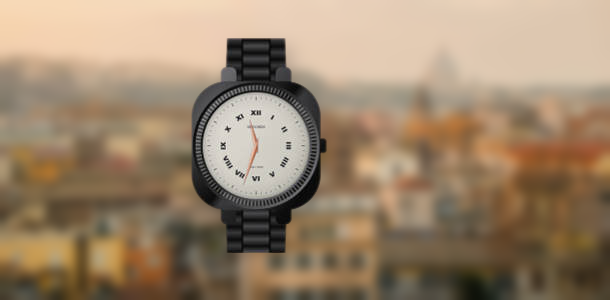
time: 11:33
